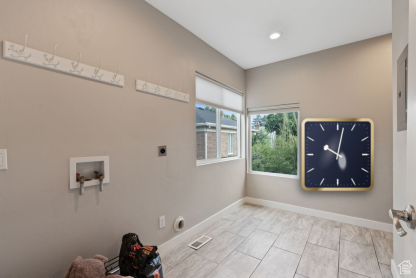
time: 10:02
